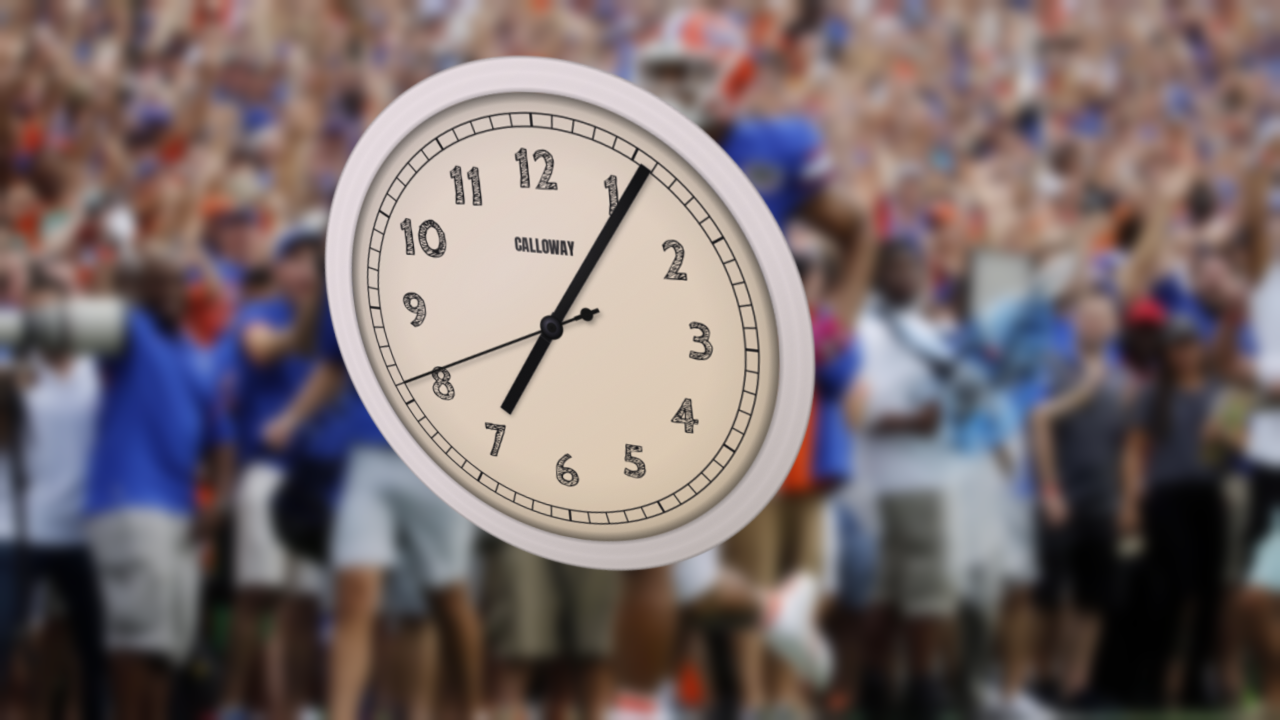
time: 7:05:41
